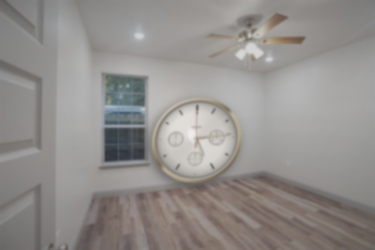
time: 5:14
